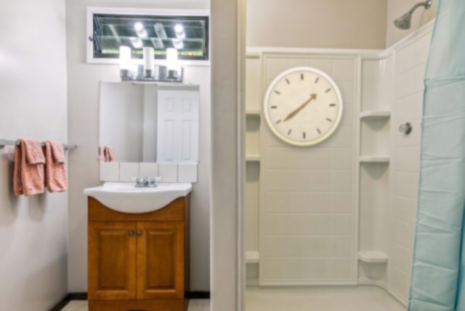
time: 1:39
